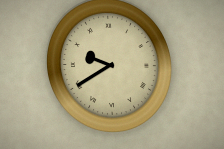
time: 9:40
